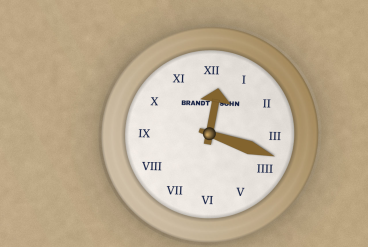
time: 12:18
